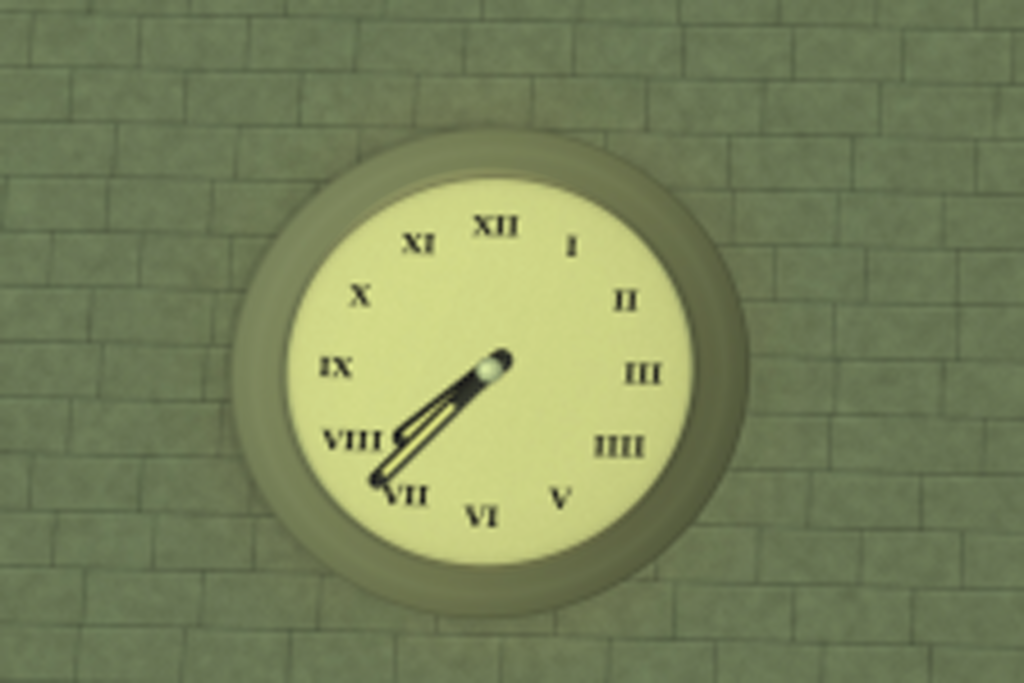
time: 7:37
